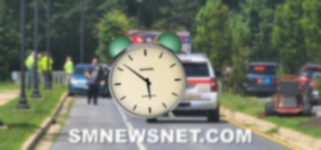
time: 5:52
